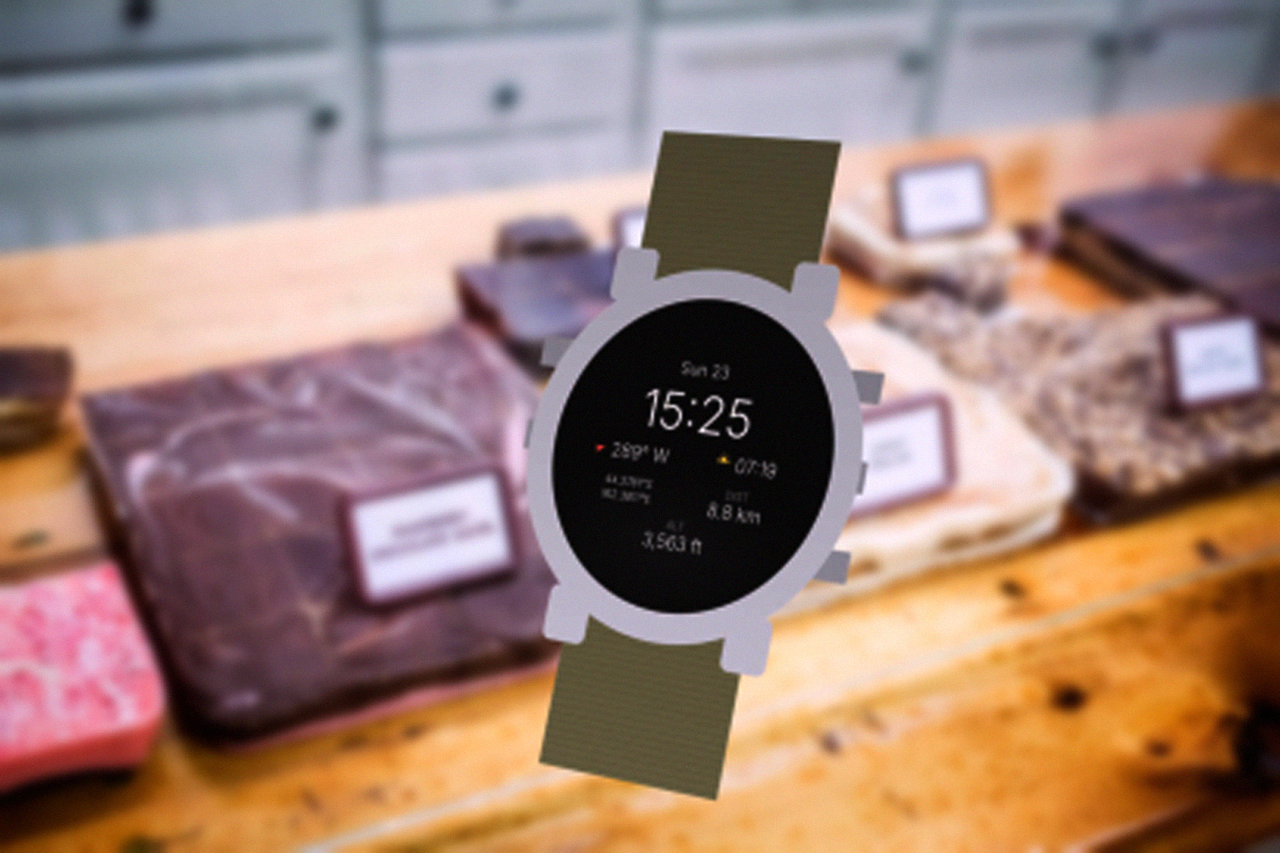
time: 15:25
